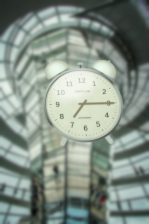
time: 7:15
